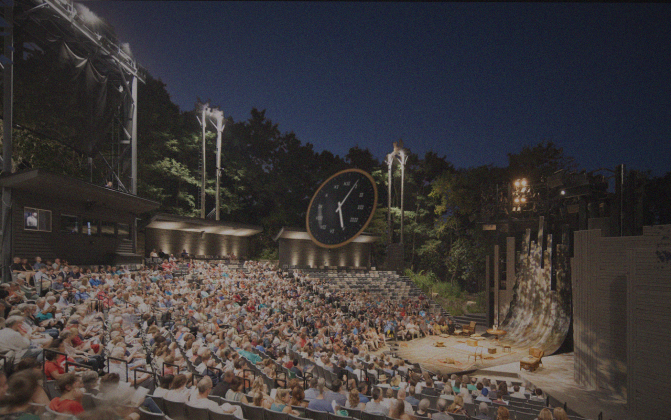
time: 5:04
